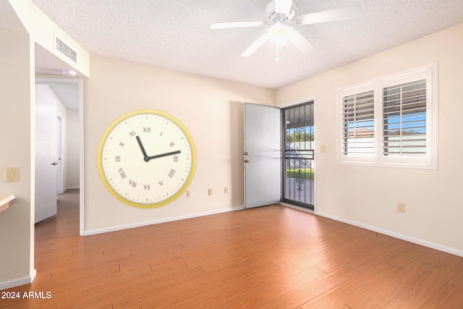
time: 11:13
